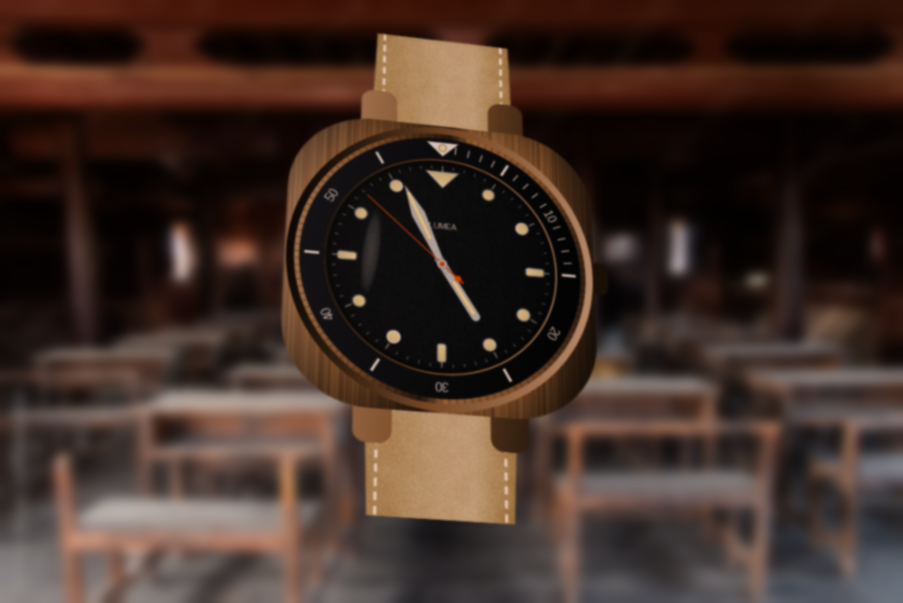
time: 4:55:52
